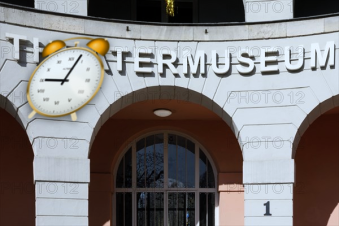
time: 9:03
